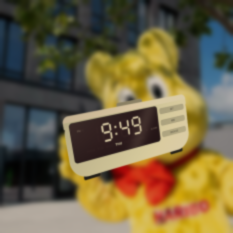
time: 9:49
